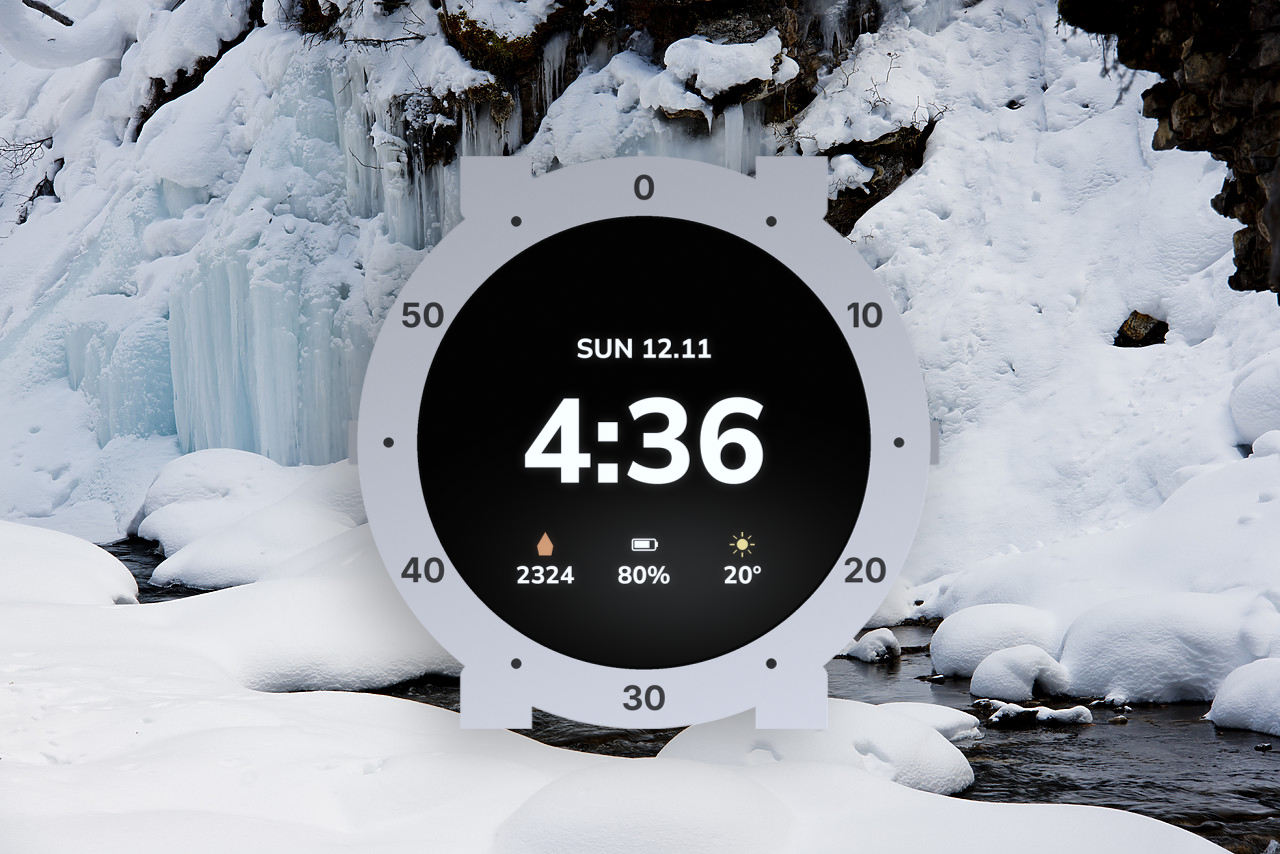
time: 4:36
